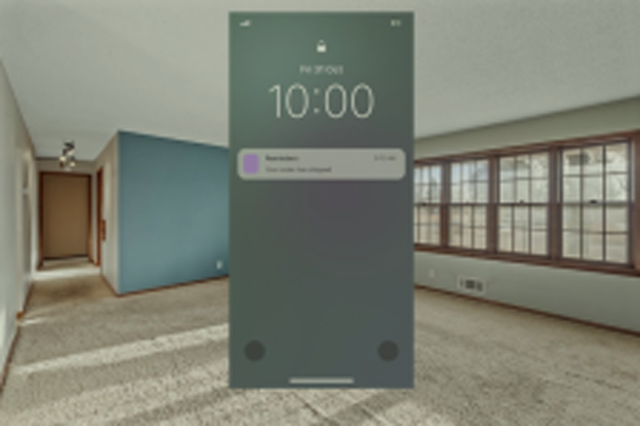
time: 10:00
